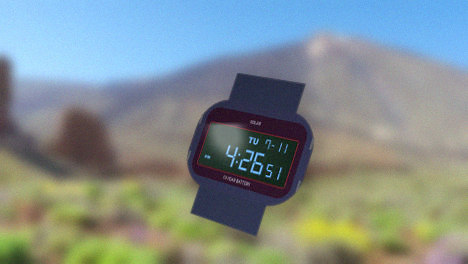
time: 4:26:51
